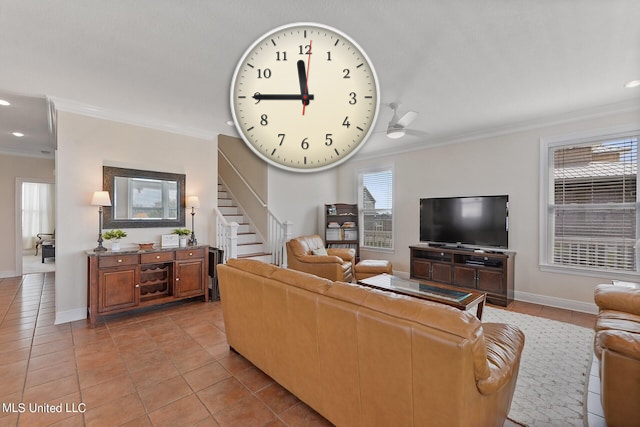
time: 11:45:01
